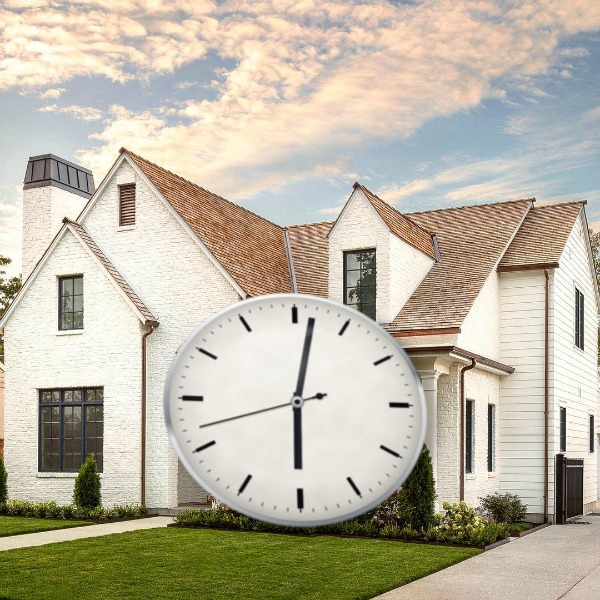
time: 6:01:42
